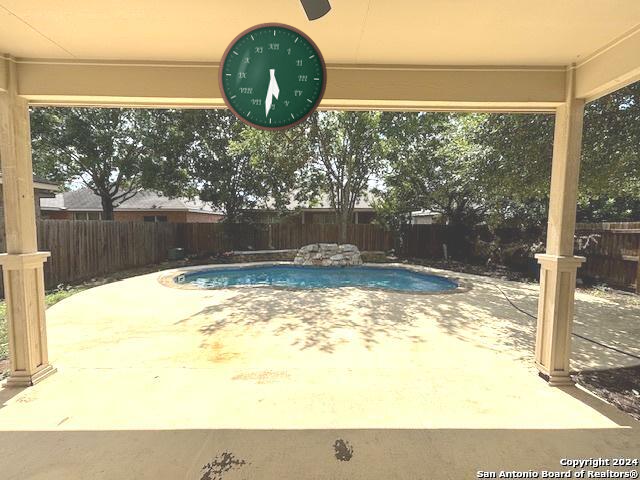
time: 5:31
